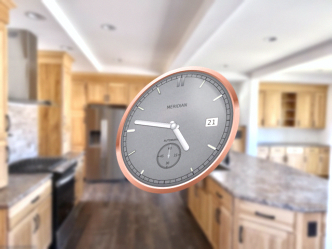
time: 4:47
